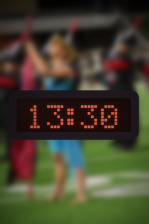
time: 13:30
